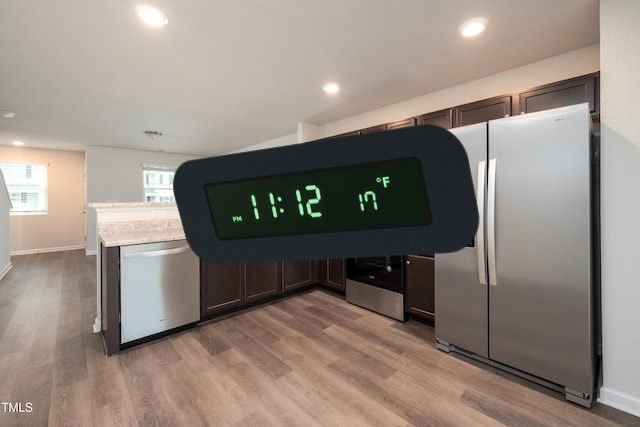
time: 11:12
